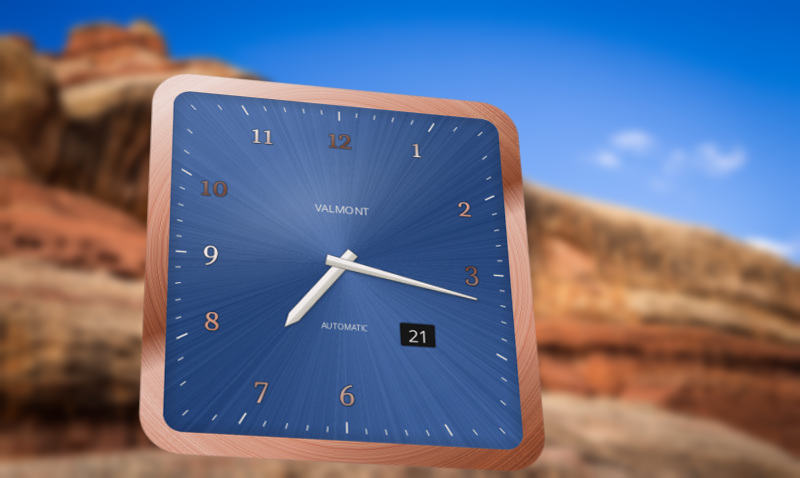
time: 7:17
